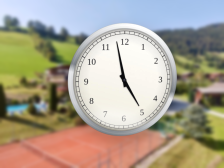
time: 4:58
